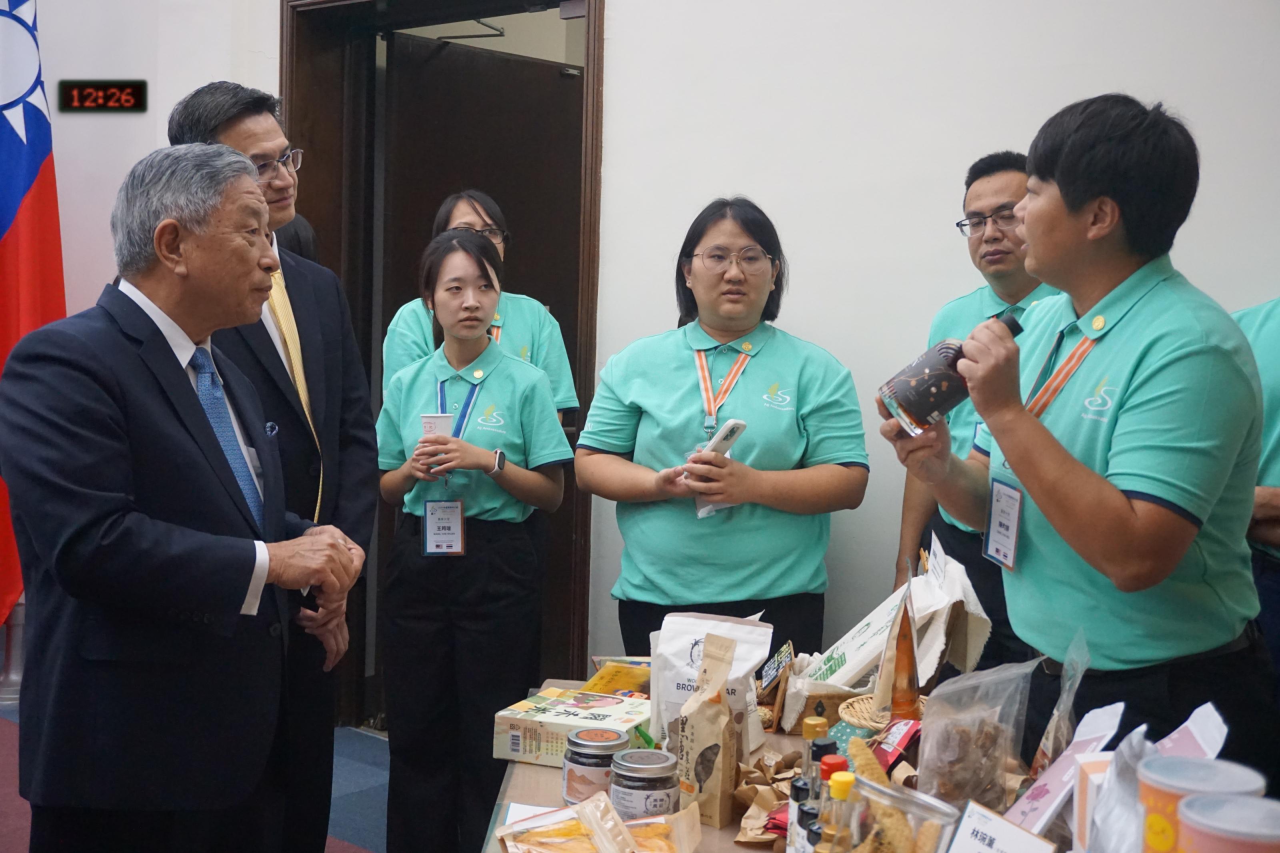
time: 12:26
